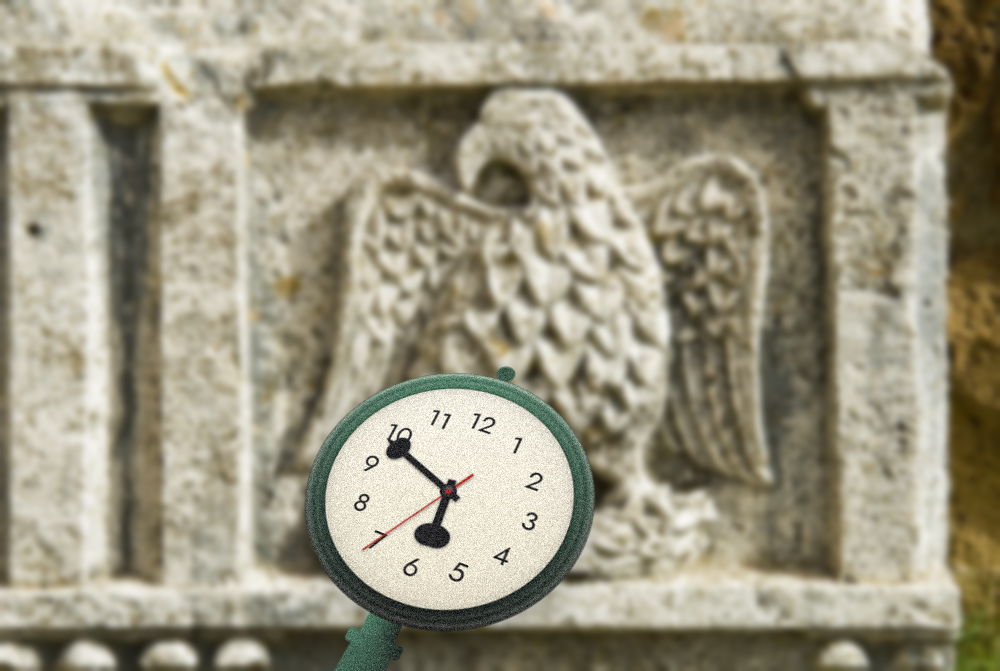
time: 5:48:35
